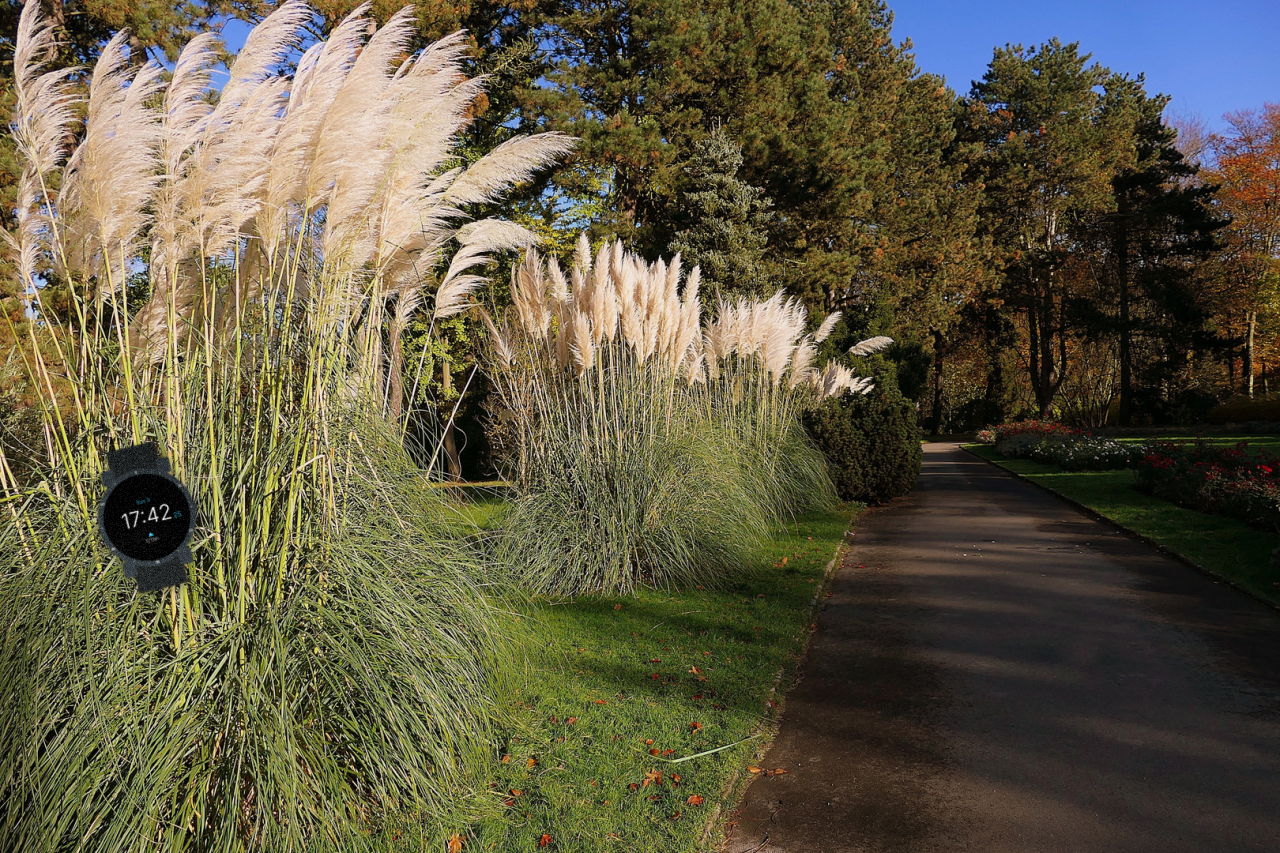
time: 17:42
